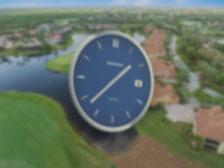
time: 1:38
